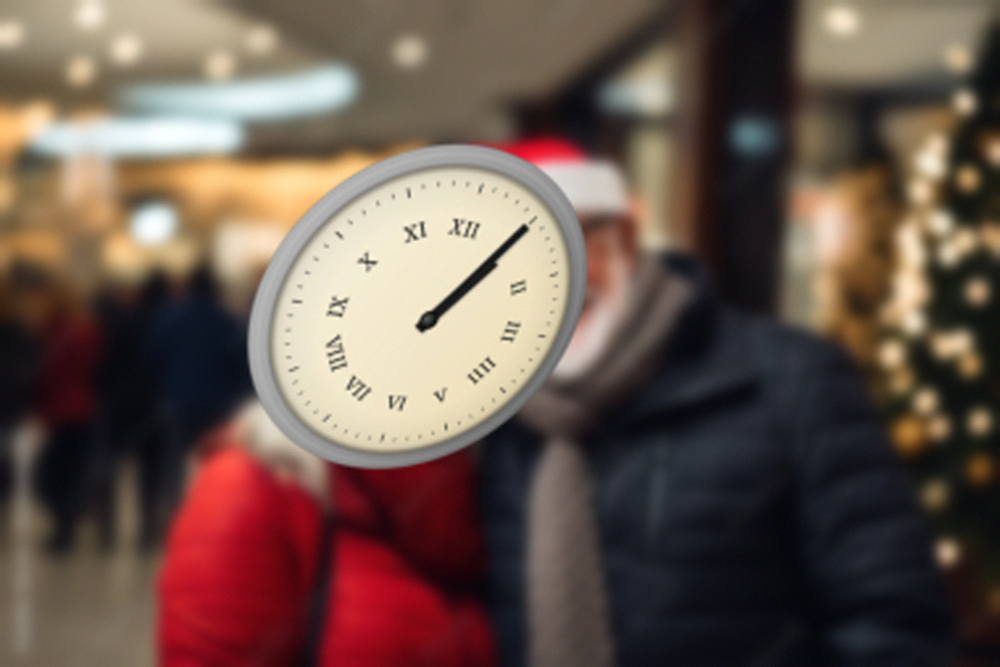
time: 1:05
